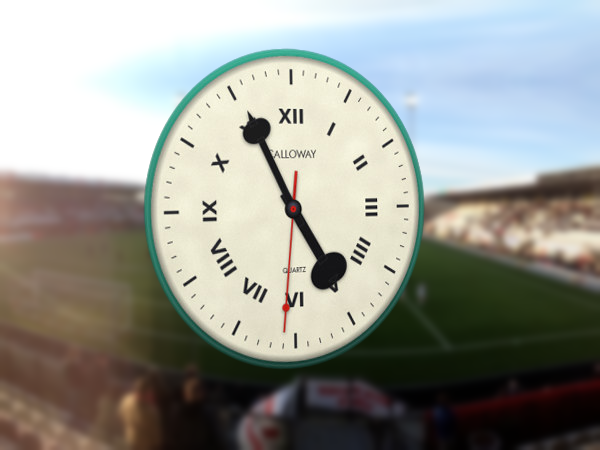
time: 4:55:31
